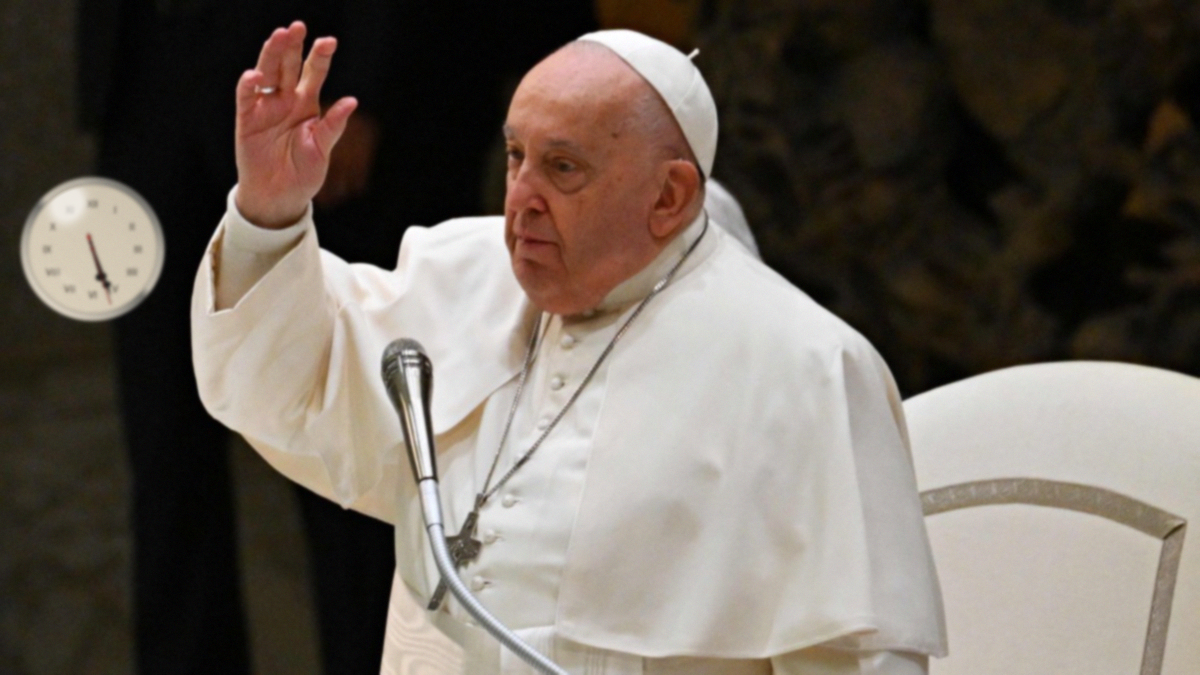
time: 5:26:27
